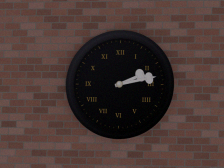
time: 2:13
